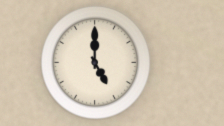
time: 5:00
